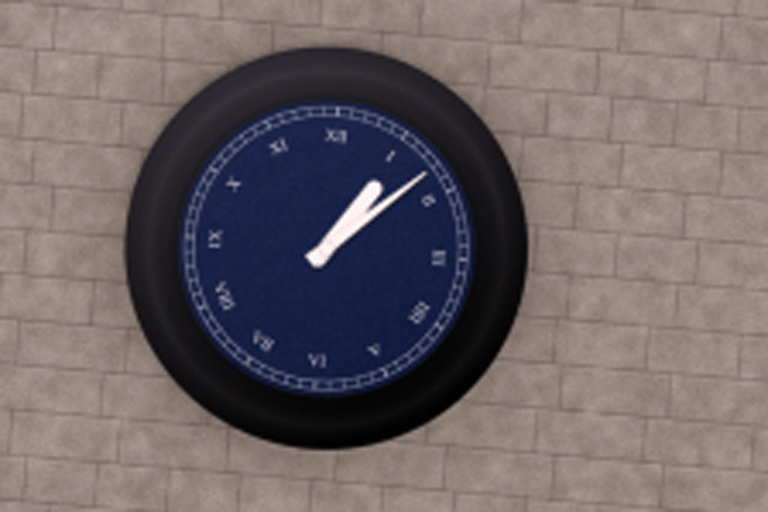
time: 1:08
